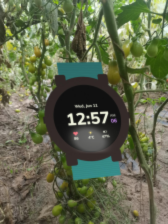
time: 12:57
